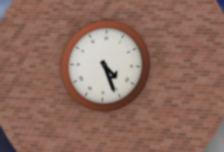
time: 4:26
